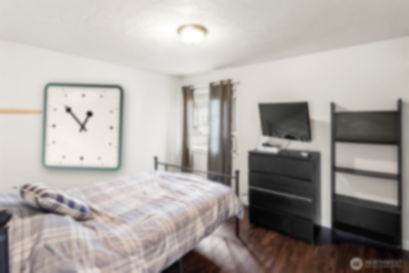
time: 12:53
